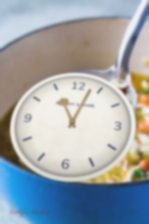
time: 11:03
